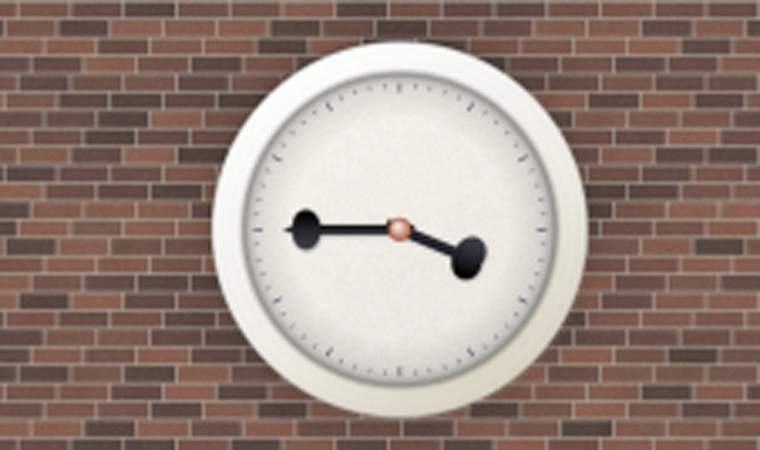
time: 3:45
